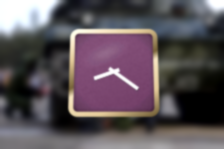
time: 8:21
